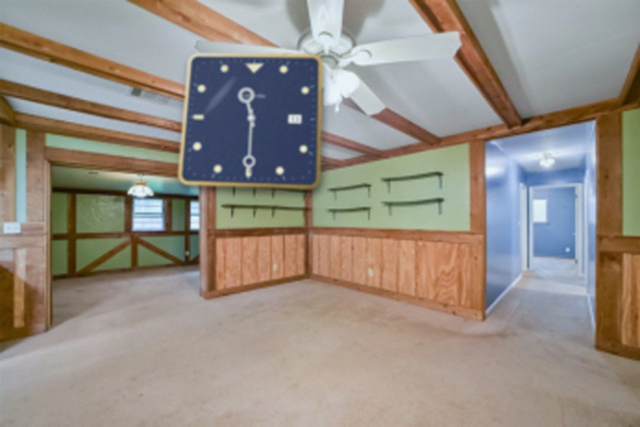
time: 11:30
